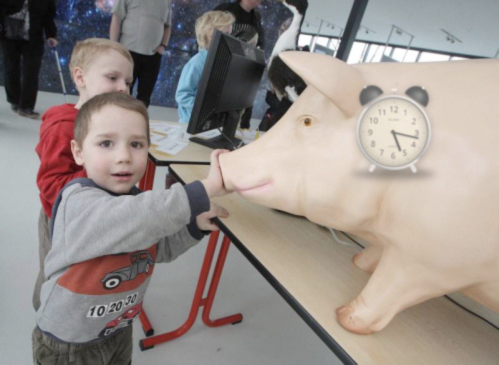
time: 5:17
